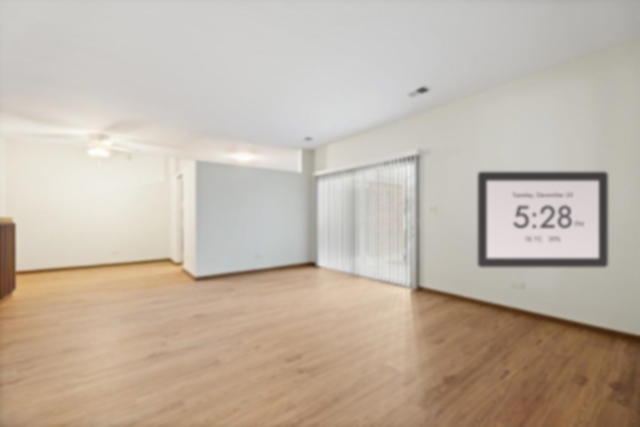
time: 5:28
